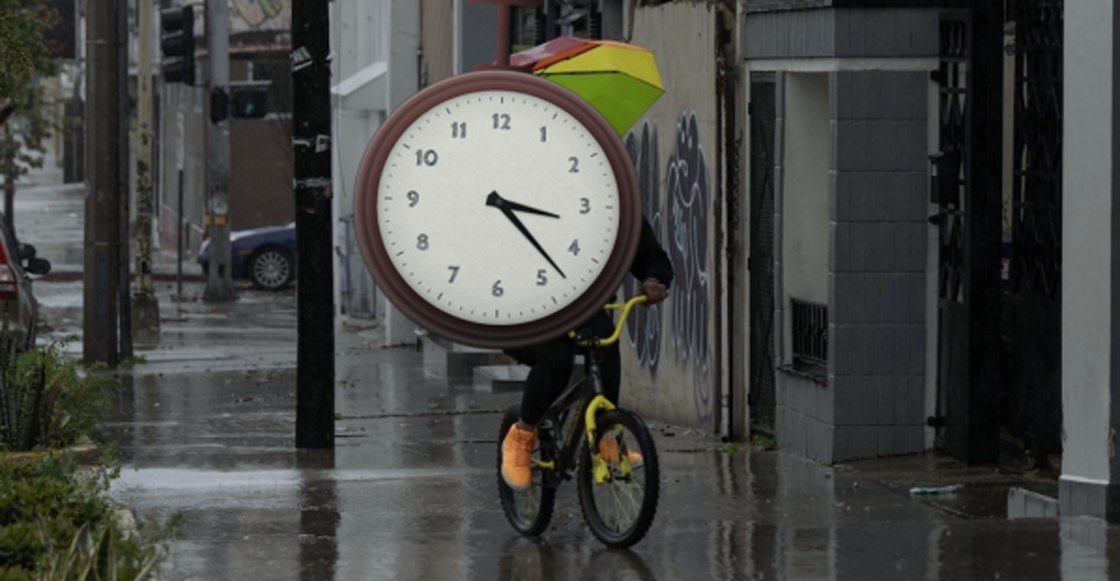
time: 3:23
